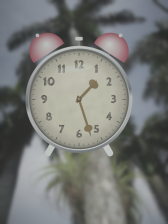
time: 1:27
